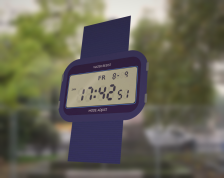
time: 17:42:51
